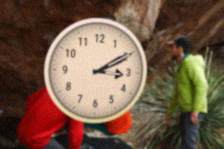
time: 3:10
